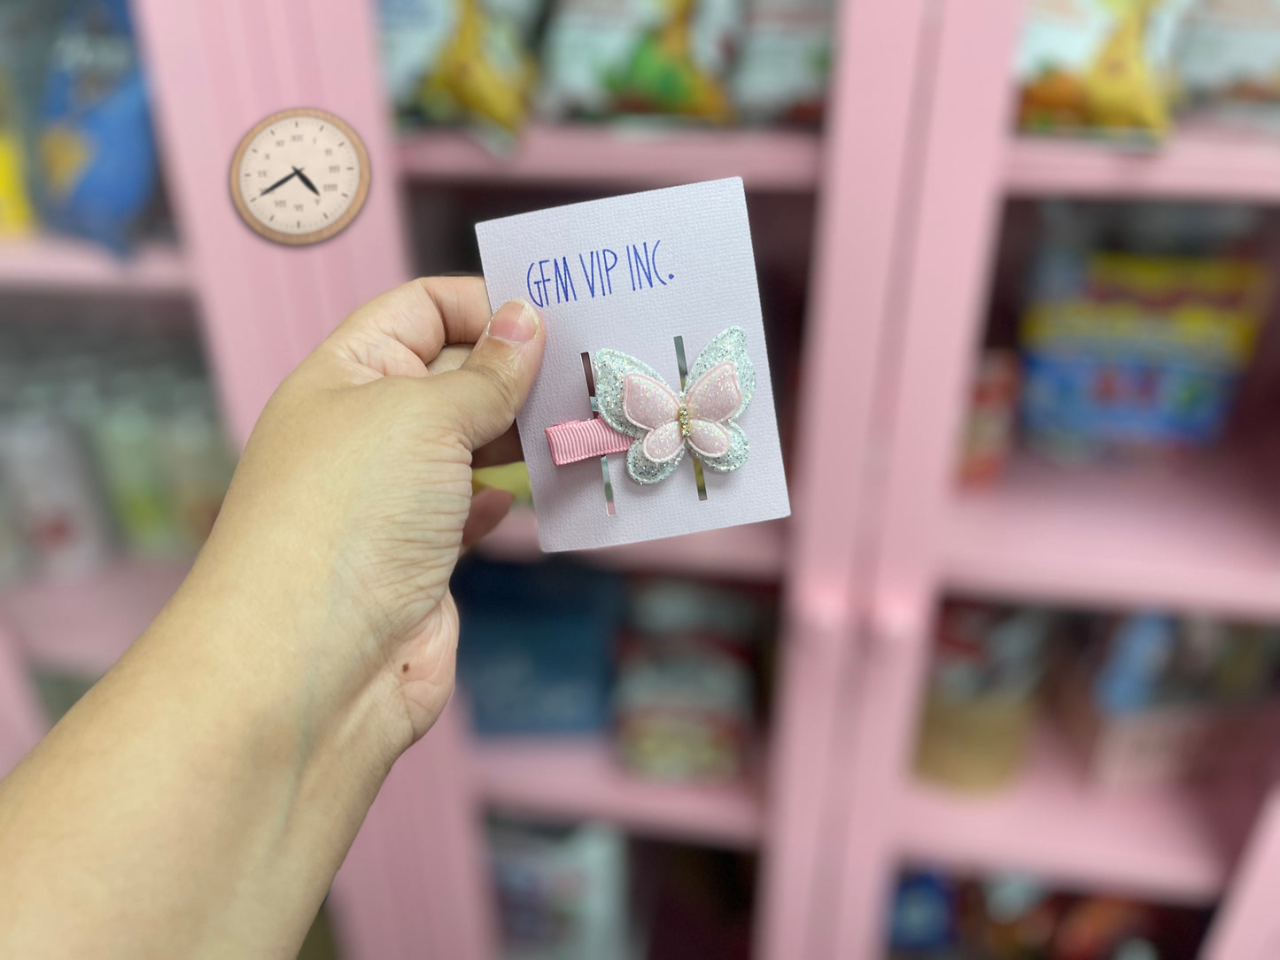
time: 4:40
